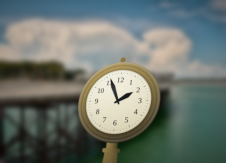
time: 1:56
